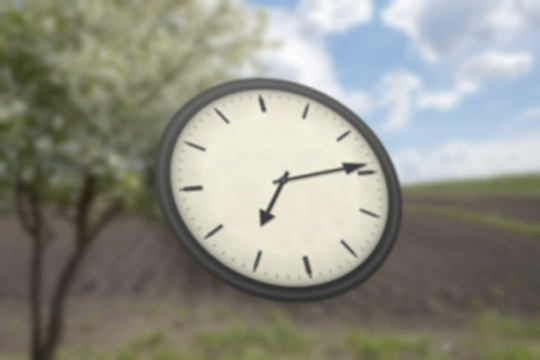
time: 7:14
